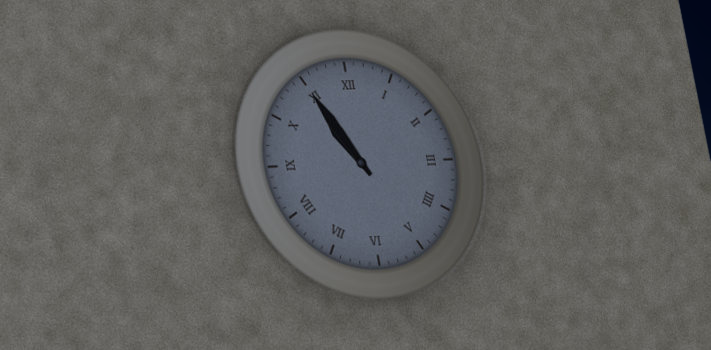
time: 10:55
